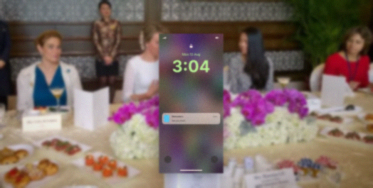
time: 3:04
